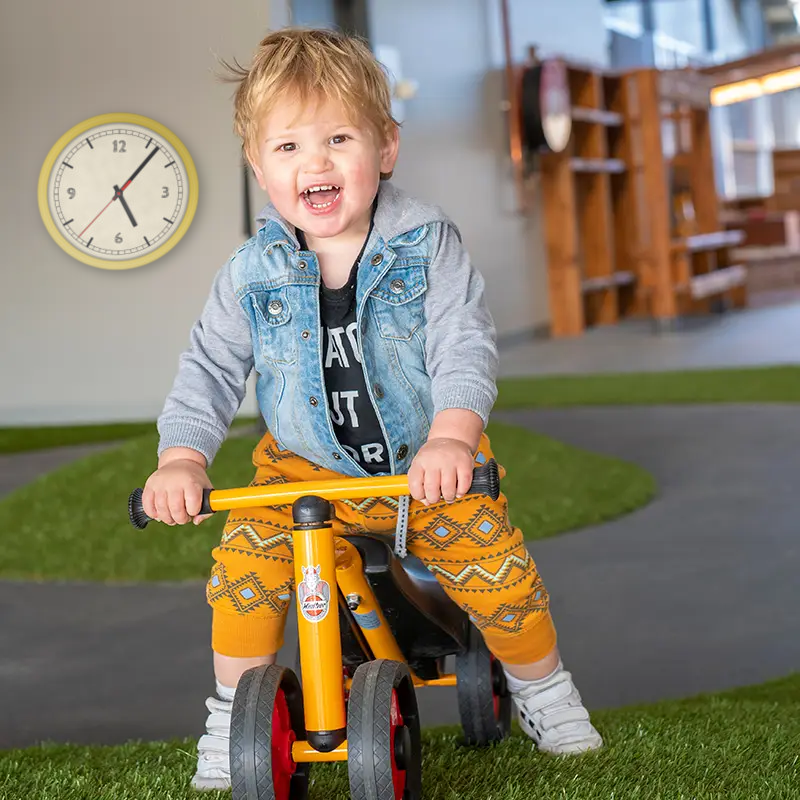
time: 5:06:37
